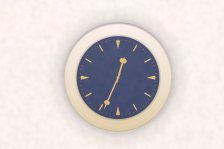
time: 12:34
